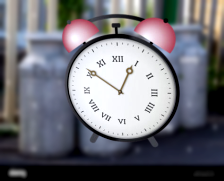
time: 12:51
